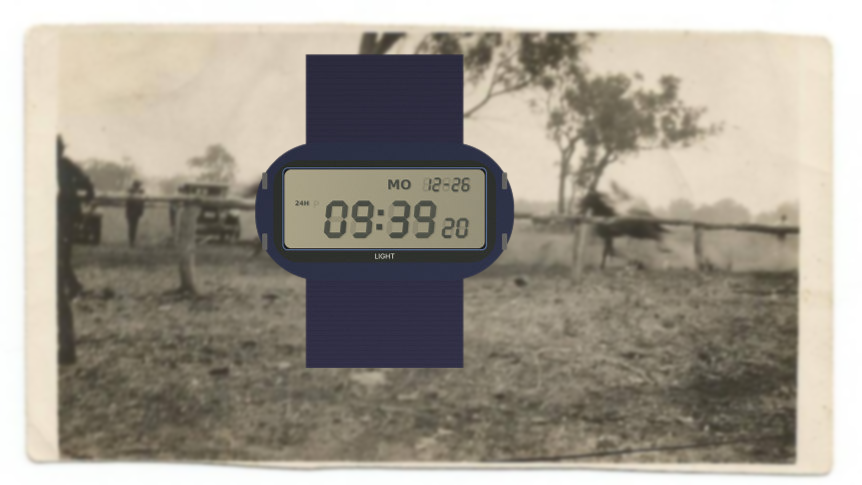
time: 9:39:20
